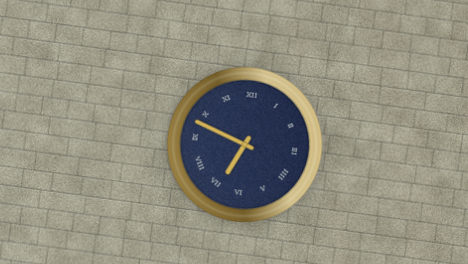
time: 6:48
